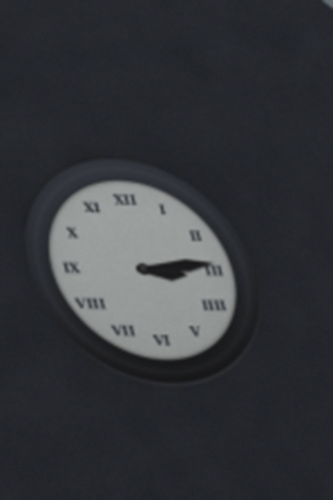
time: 3:14
